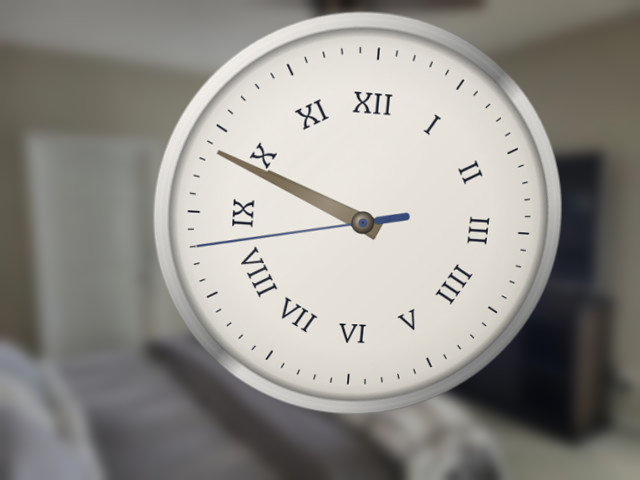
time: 9:48:43
